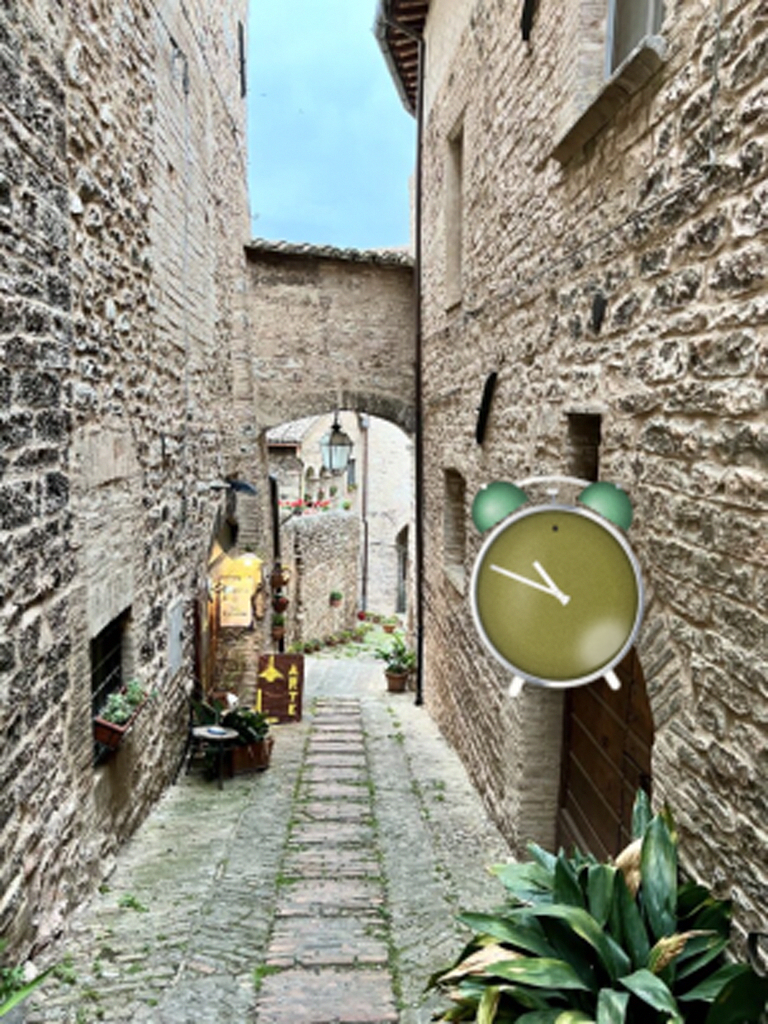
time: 10:49
